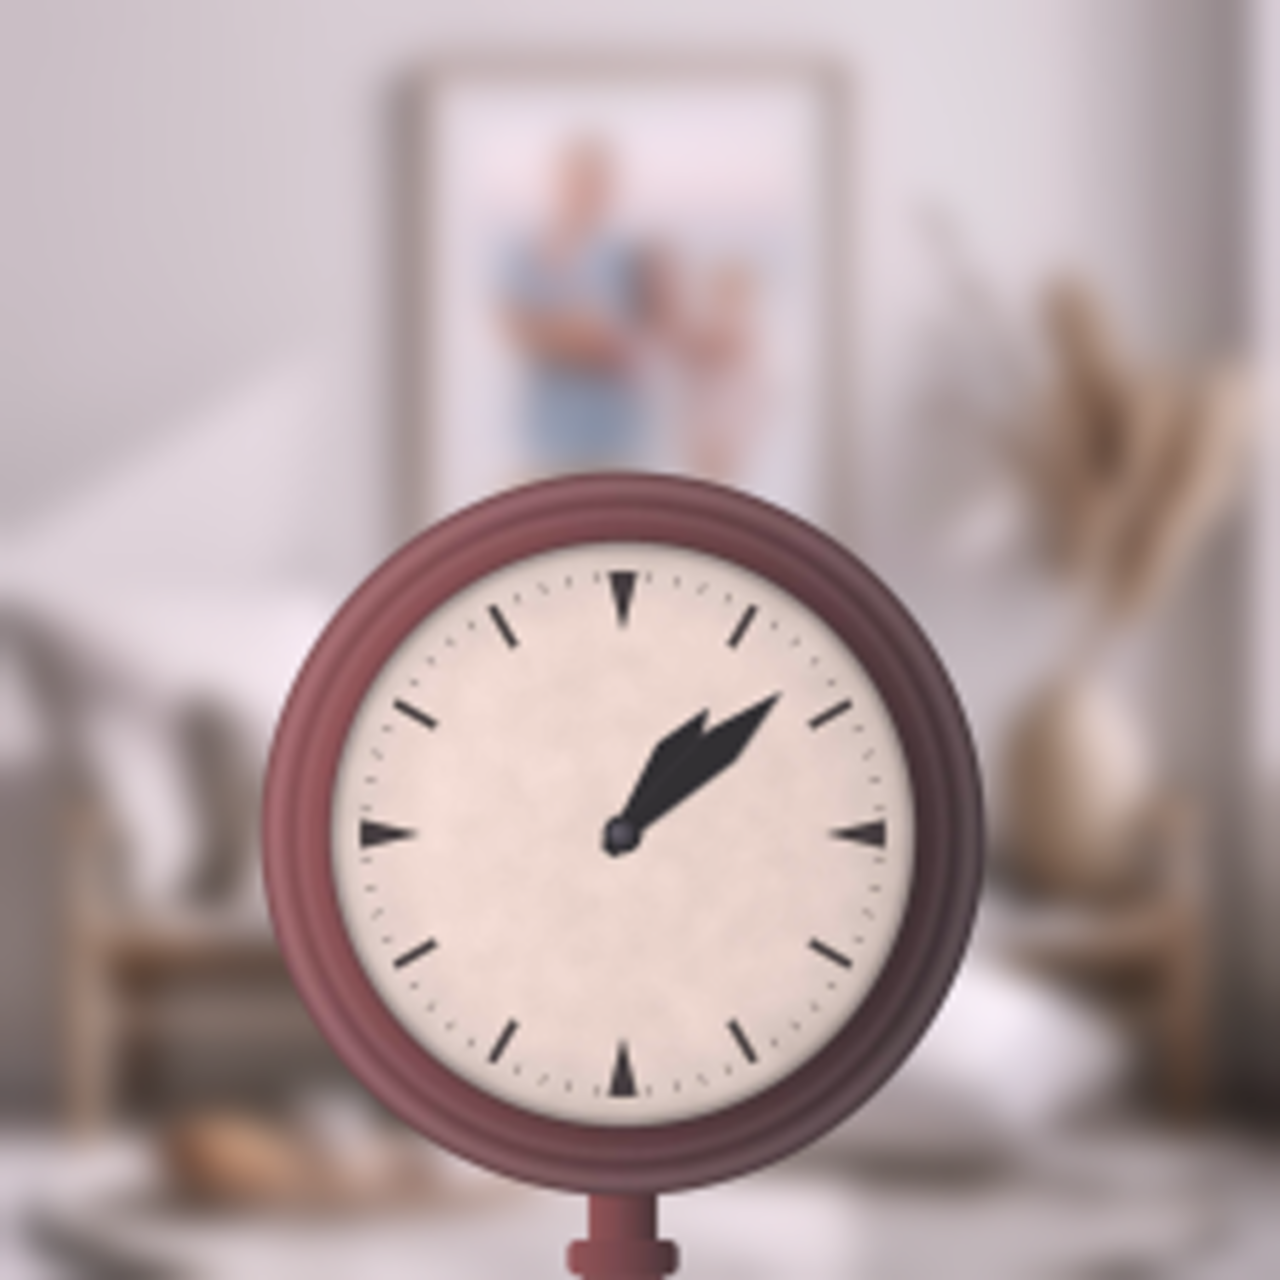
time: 1:08
